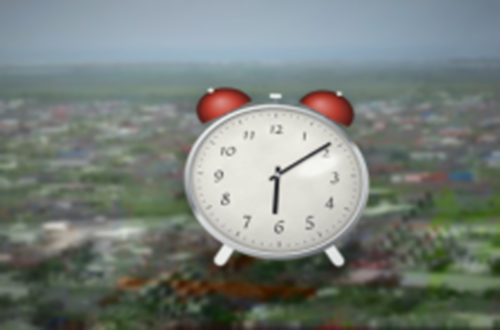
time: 6:09
